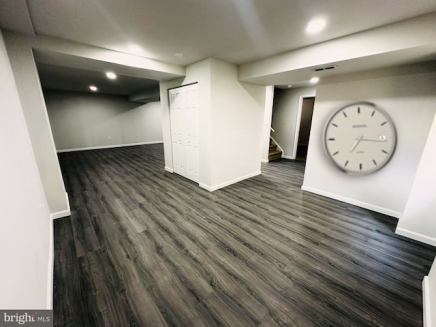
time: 7:16
